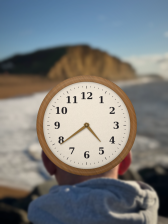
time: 4:39
